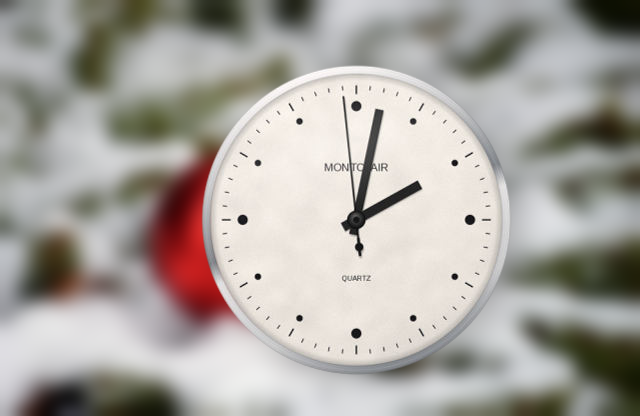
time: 2:01:59
